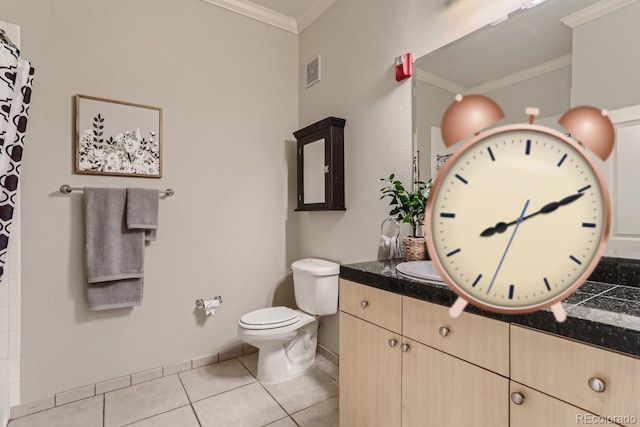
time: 8:10:33
